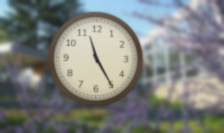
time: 11:25
